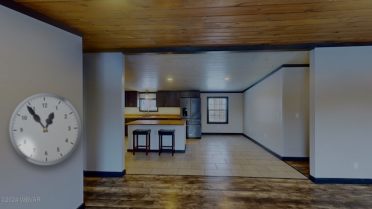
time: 12:54
